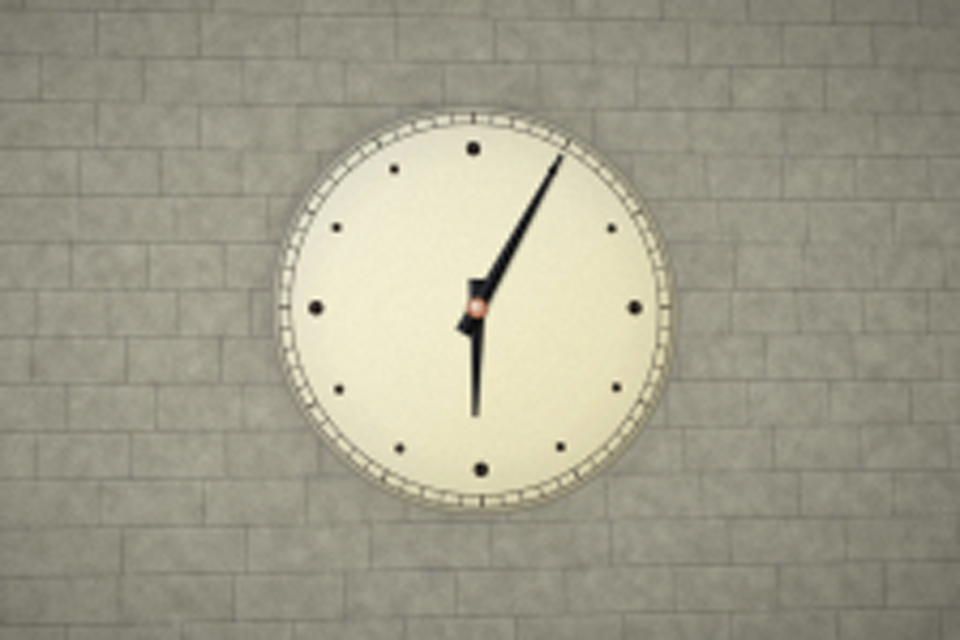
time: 6:05
